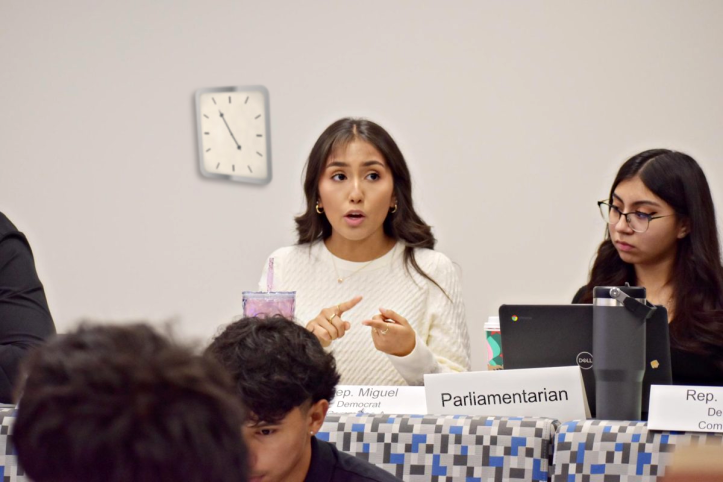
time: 4:55
